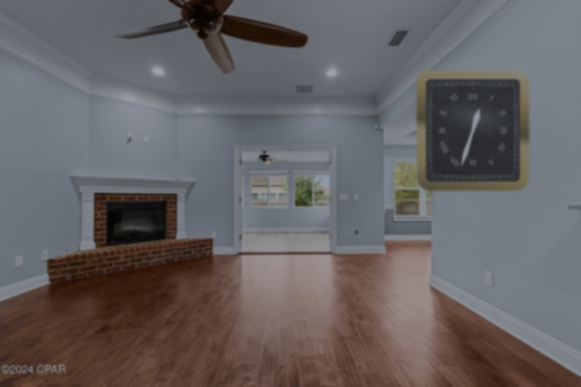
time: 12:33
